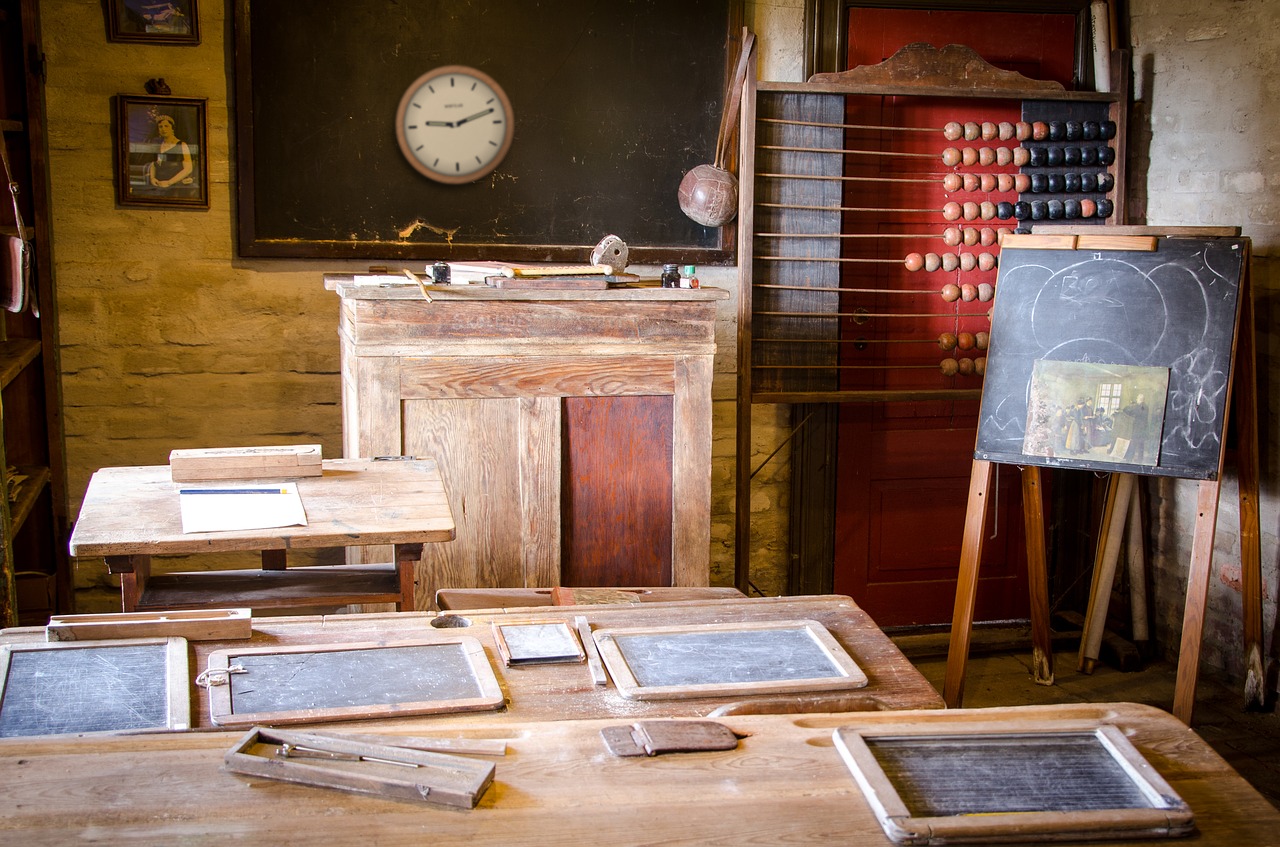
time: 9:12
